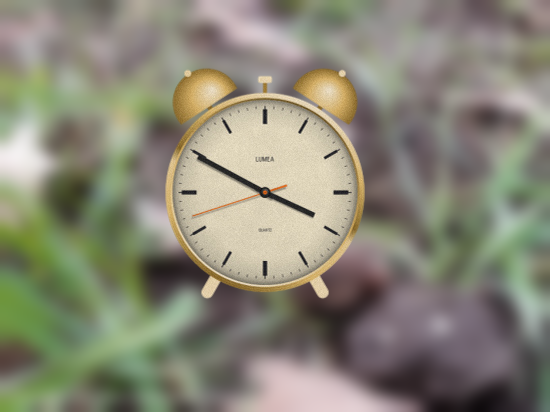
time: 3:49:42
